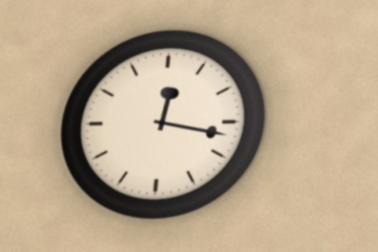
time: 12:17
